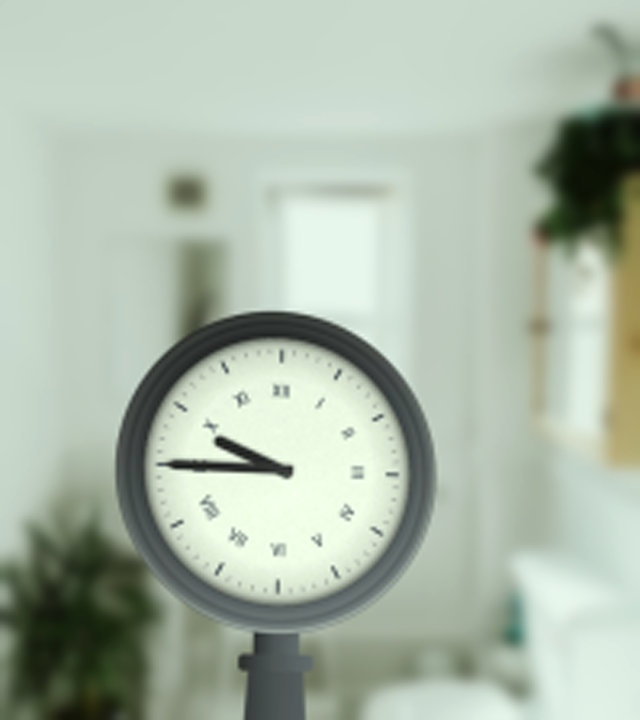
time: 9:45
